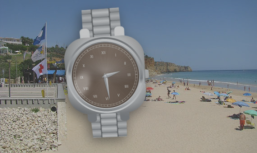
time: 2:29
